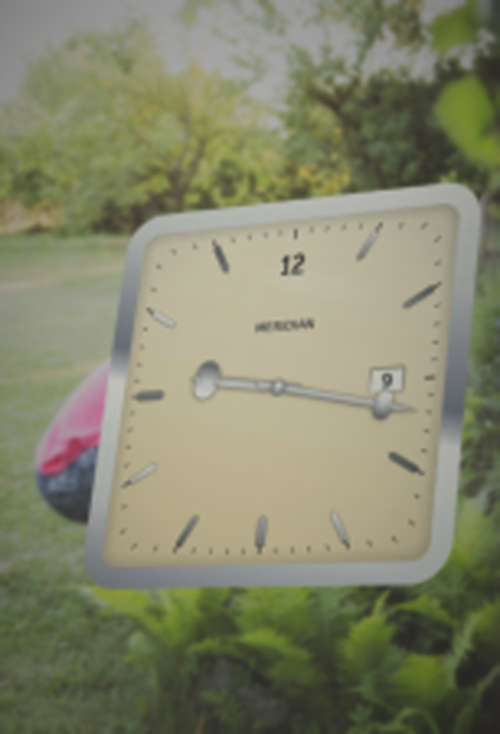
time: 9:17
